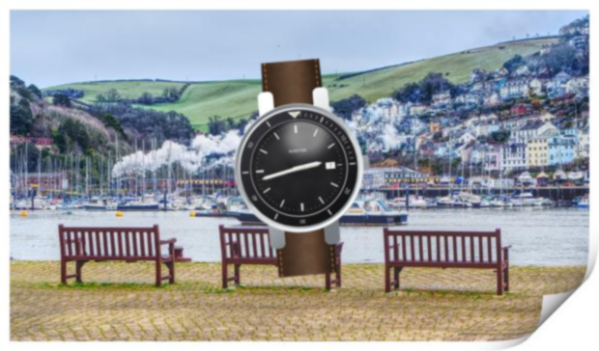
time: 2:43
